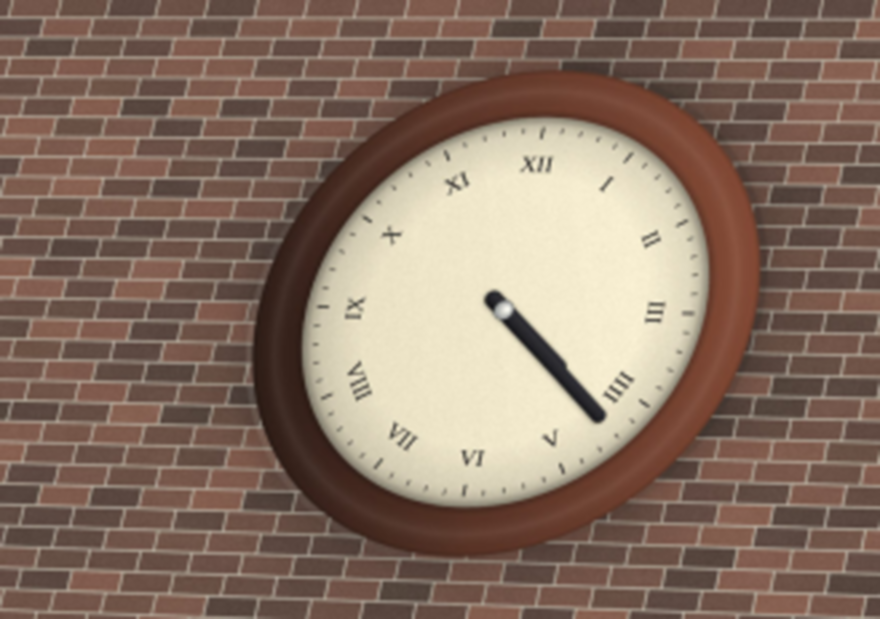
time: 4:22
